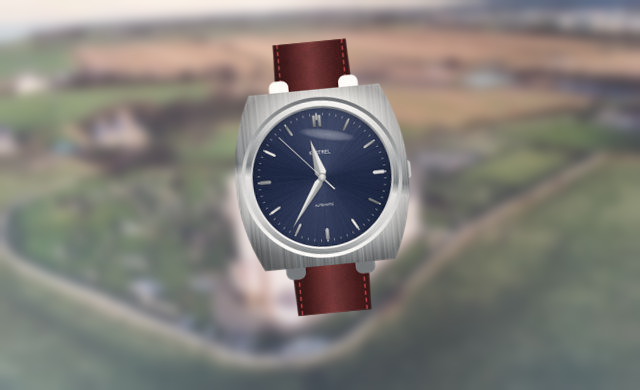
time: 11:35:53
